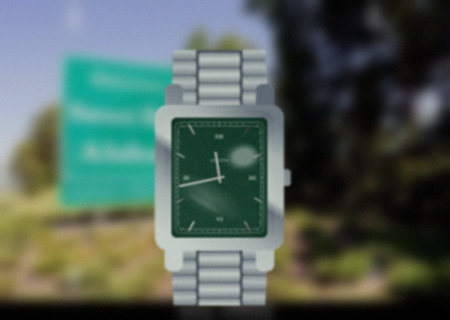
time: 11:43
